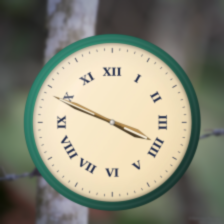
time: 3:49
